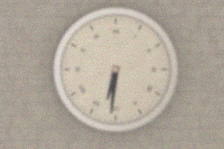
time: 6:31
